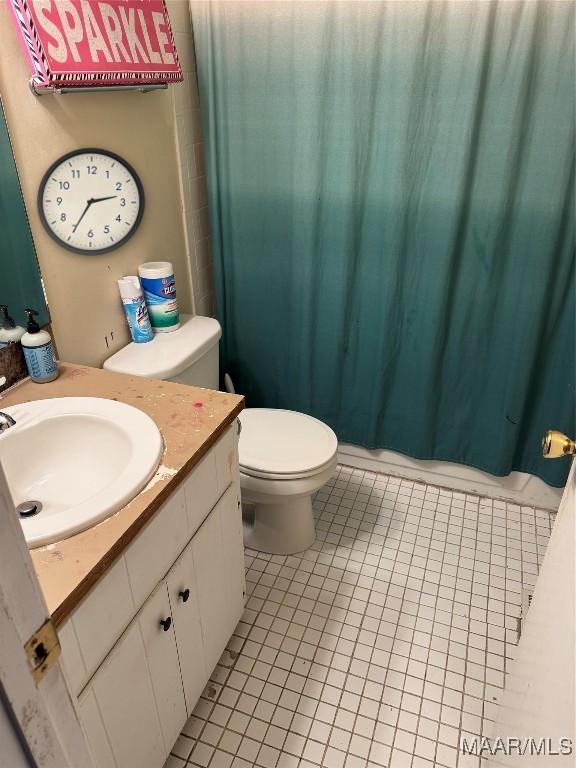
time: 2:35
